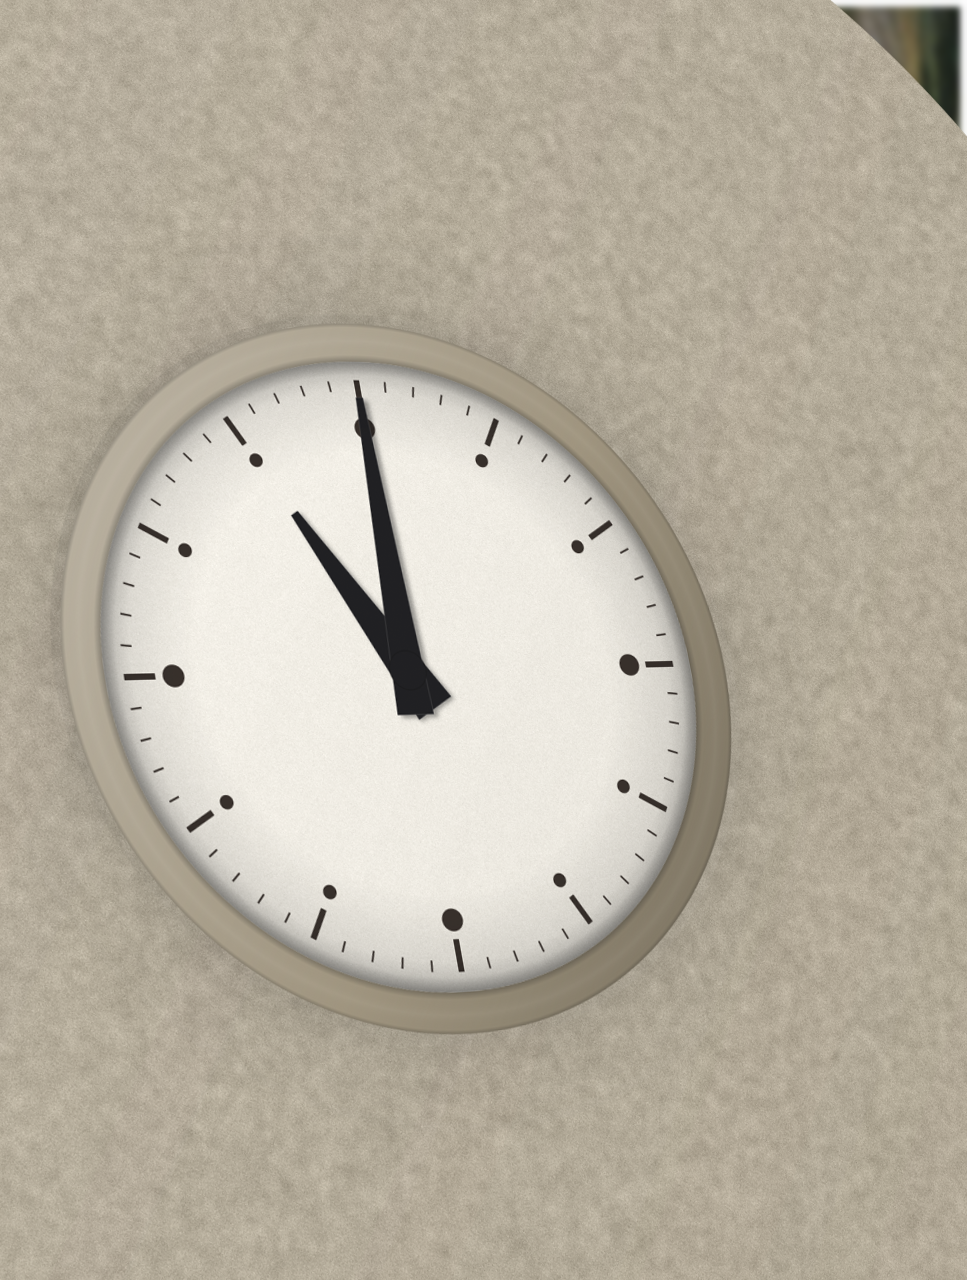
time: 11:00
